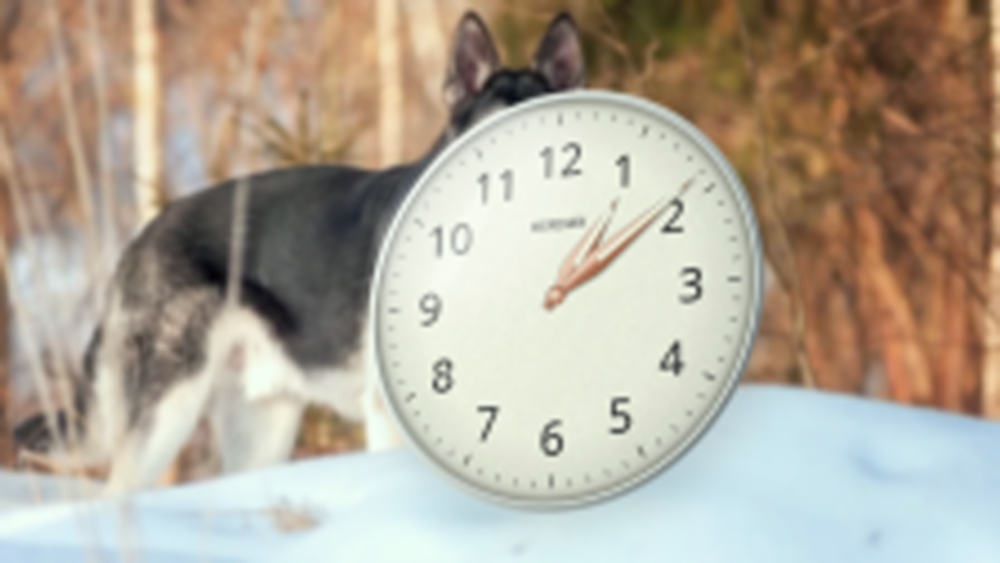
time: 1:09
